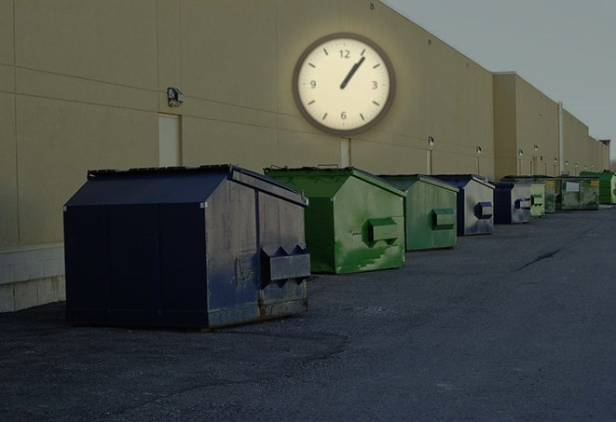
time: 1:06
